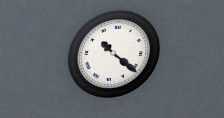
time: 10:21
